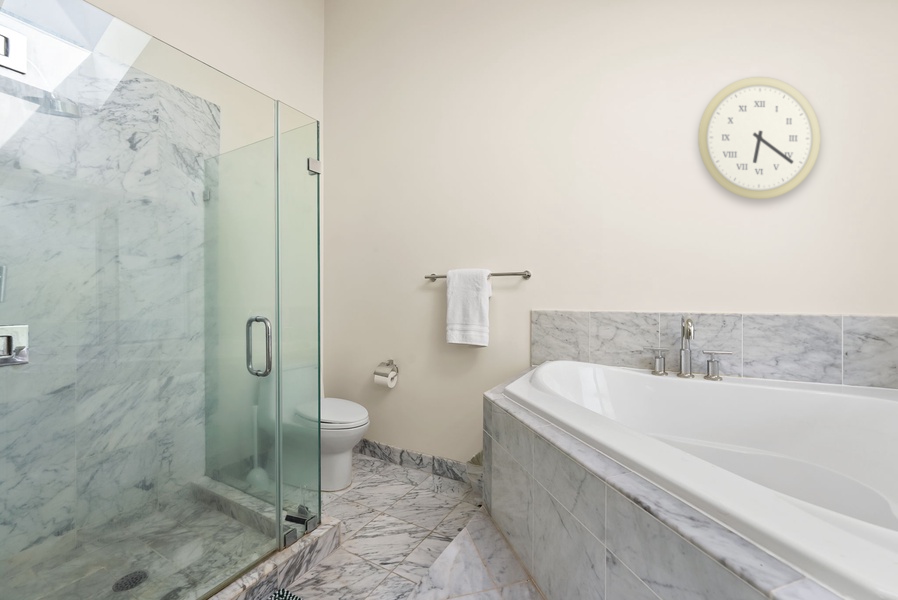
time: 6:21
